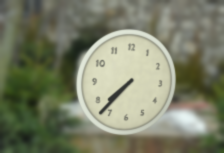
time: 7:37
